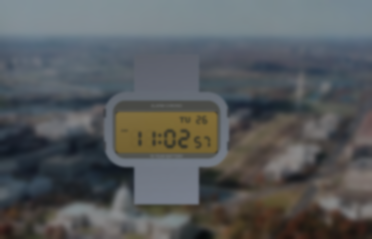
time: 11:02:57
